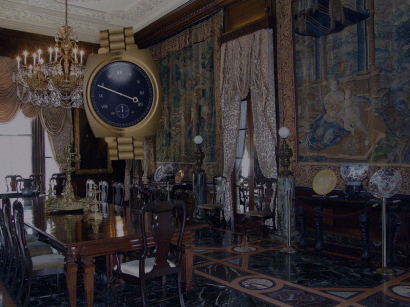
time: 3:49
